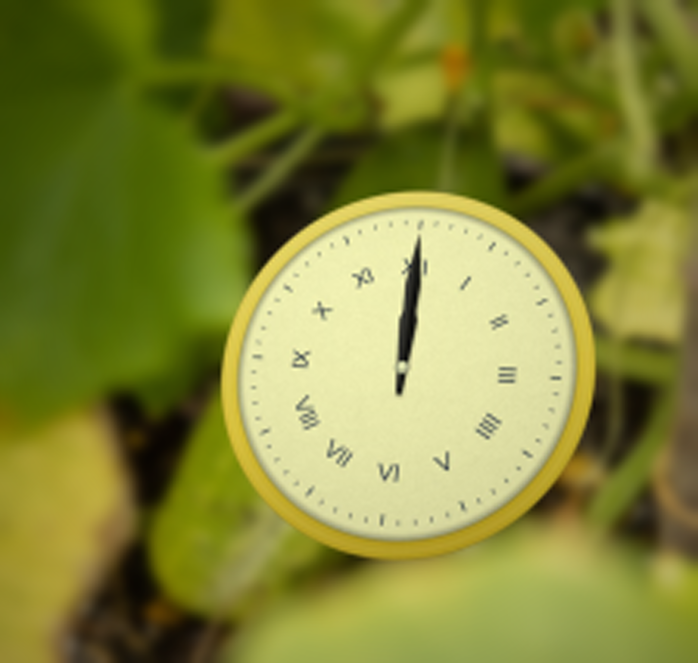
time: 12:00
